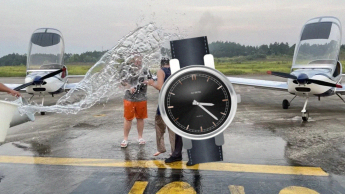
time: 3:23
